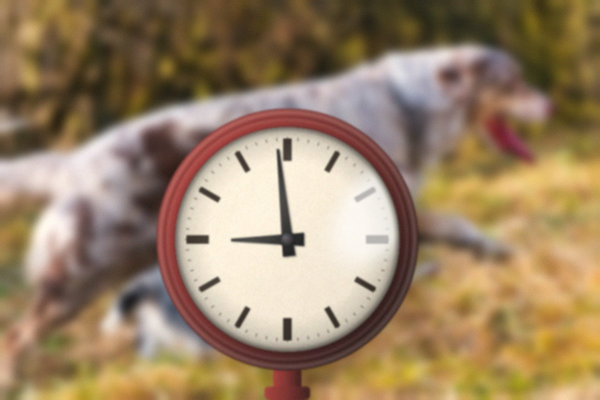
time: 8:59
